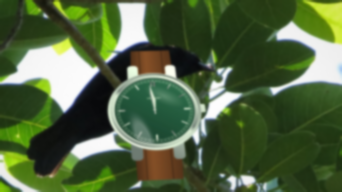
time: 11:59
